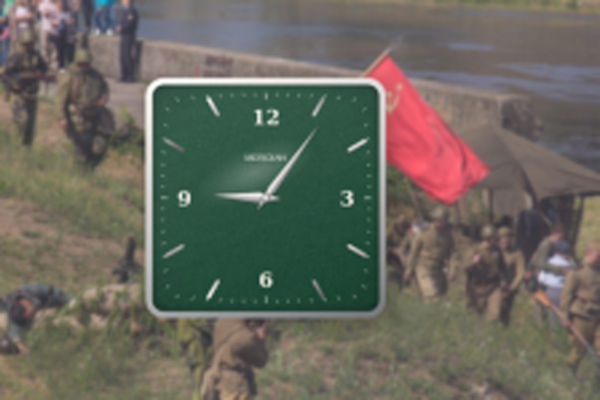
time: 9:06
